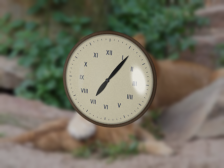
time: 7:06
